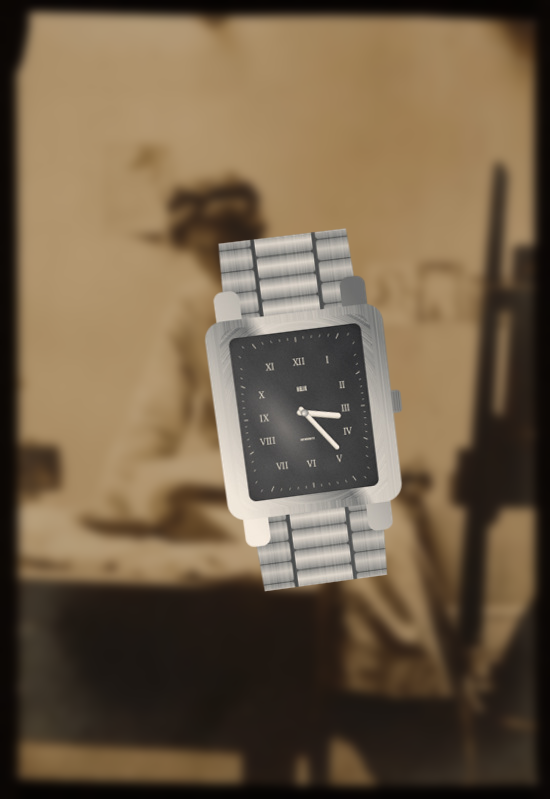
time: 3:24
